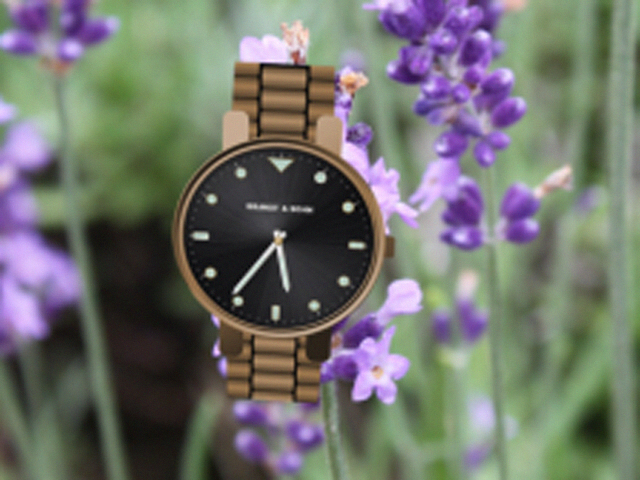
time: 5:36
